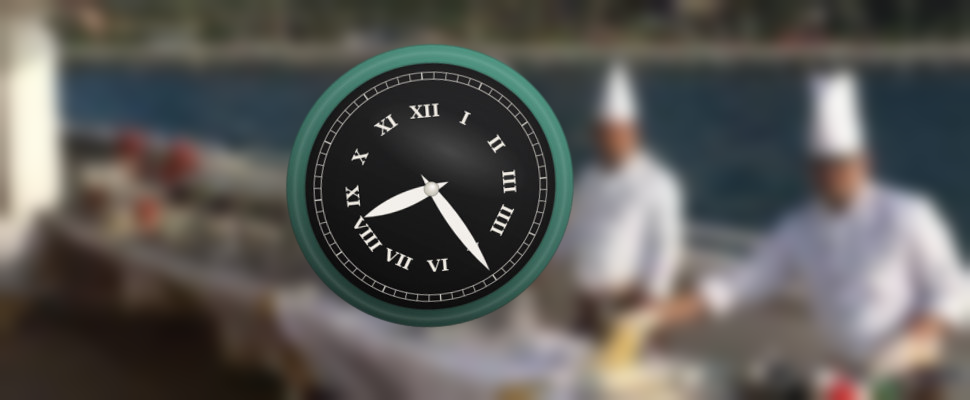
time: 8:25
